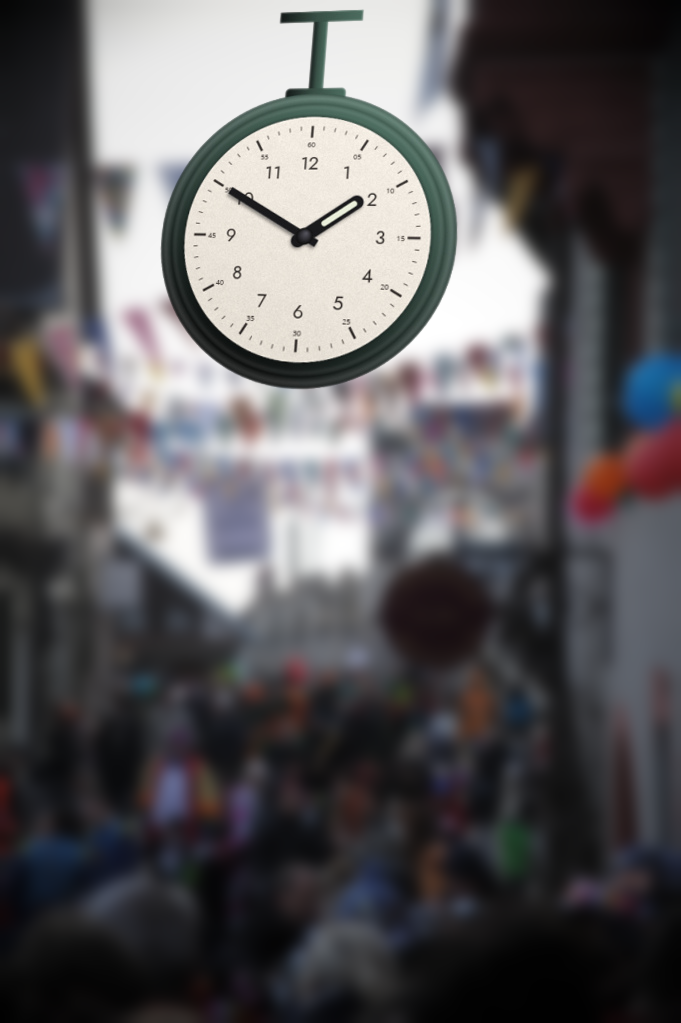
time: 1:50
